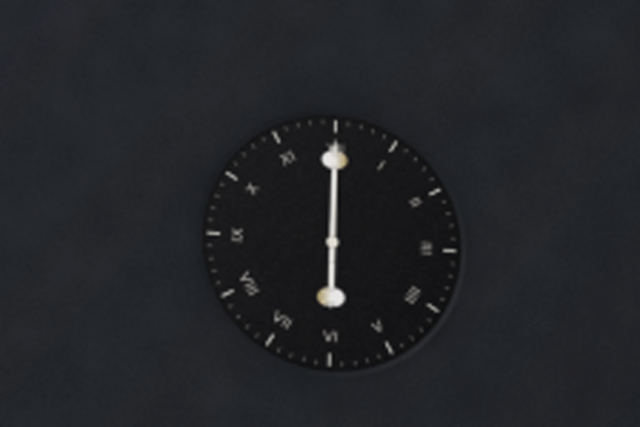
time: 6:00
